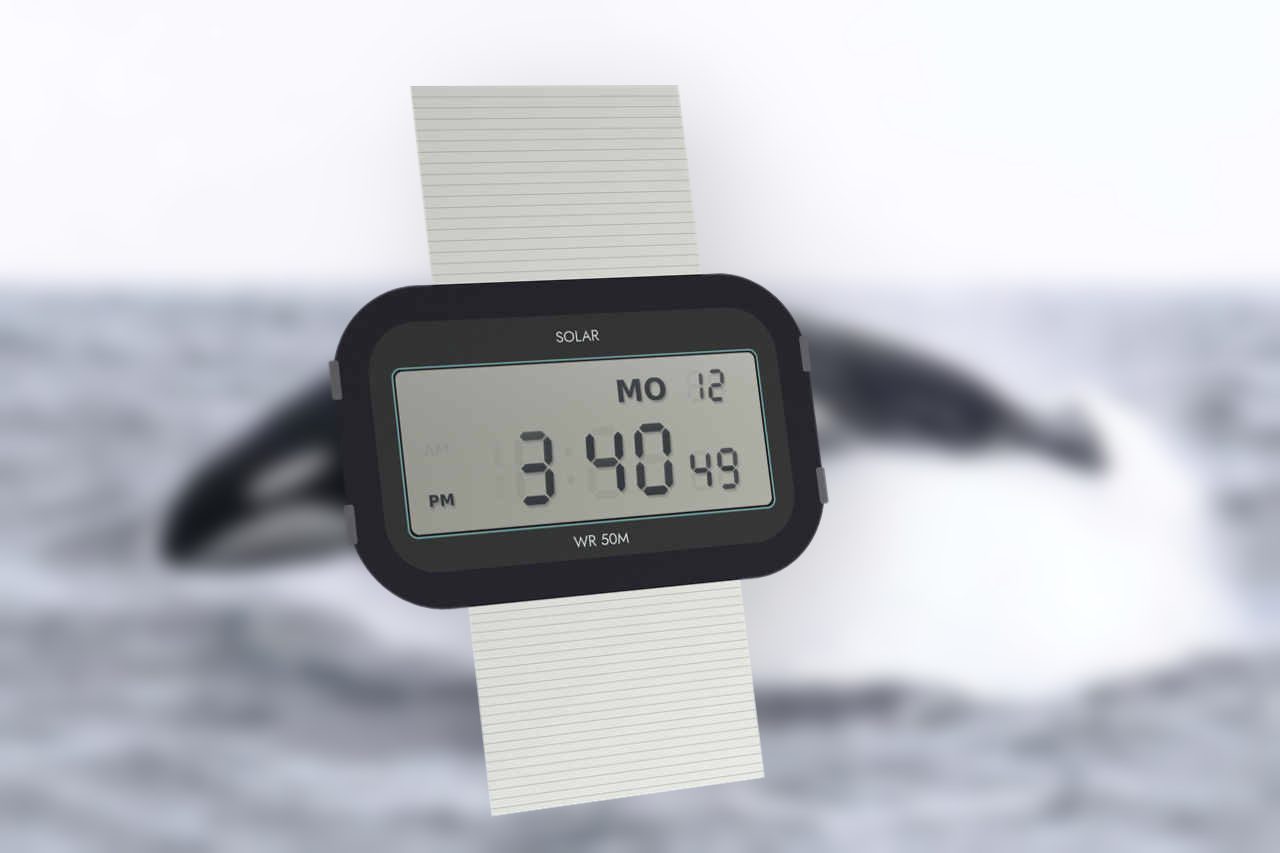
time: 3:40:49
